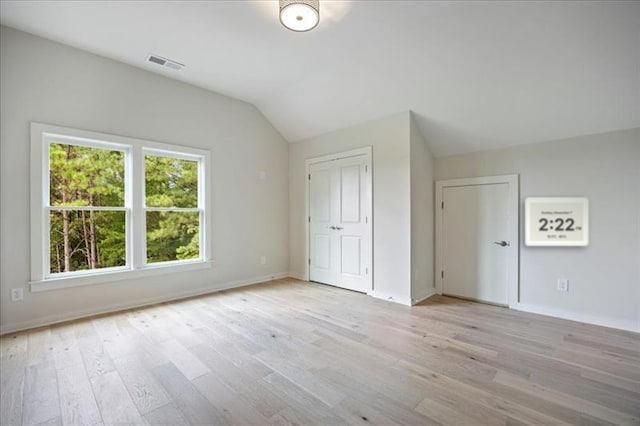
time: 2:22
